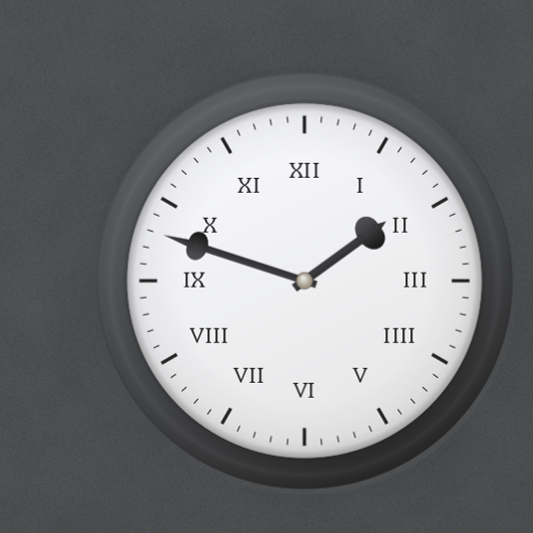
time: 1:48
